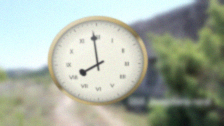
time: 7:59
